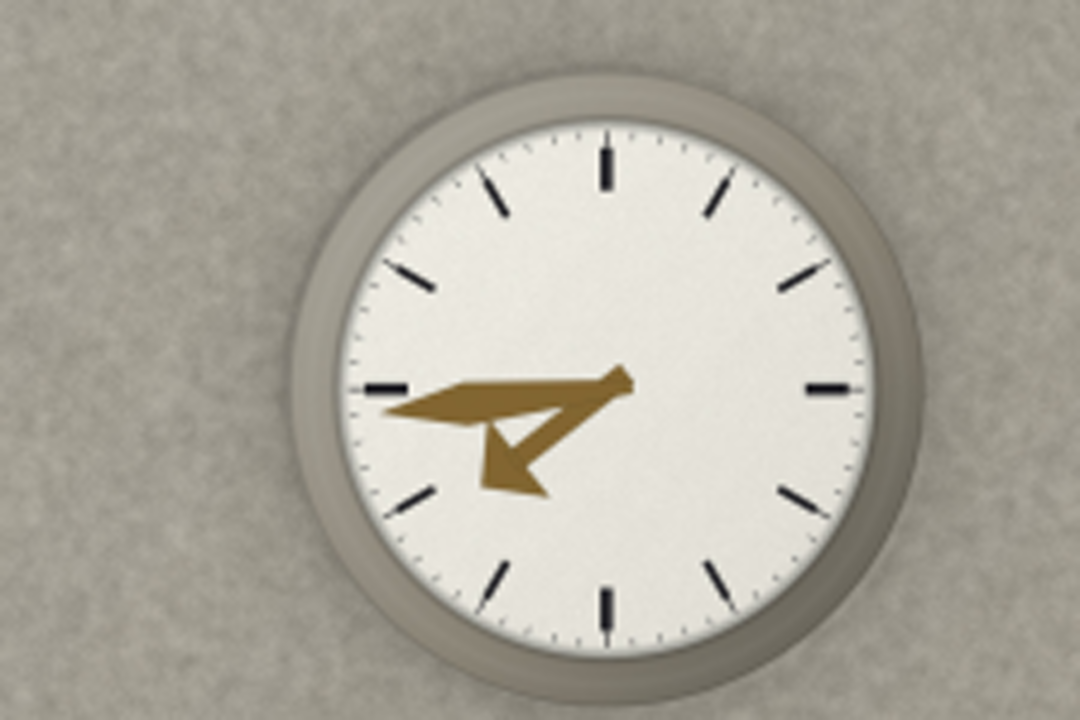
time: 7:44
